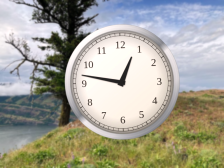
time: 12:47
